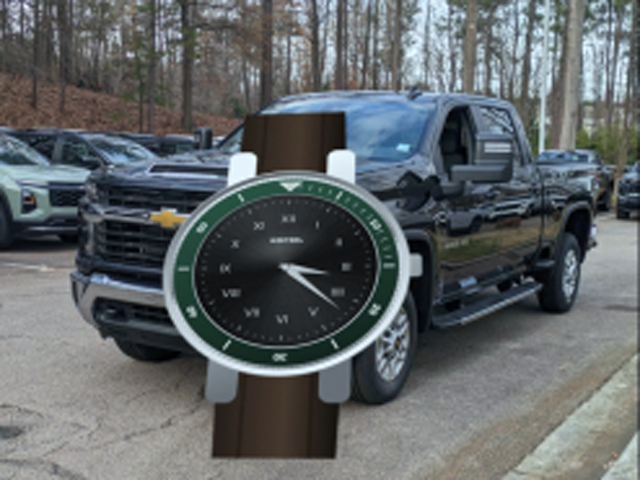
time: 3:22
